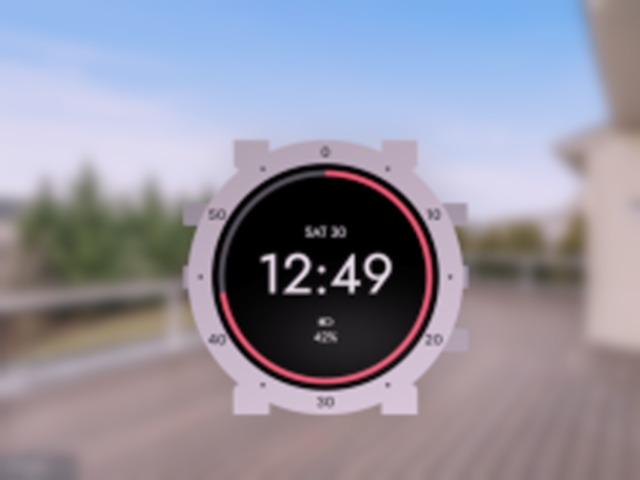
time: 12:49
